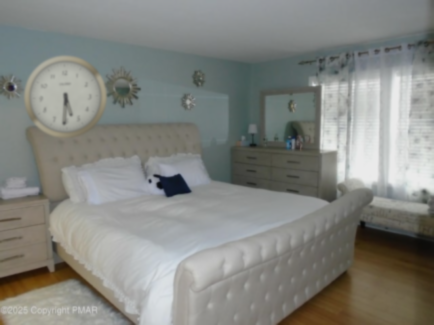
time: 5:31
